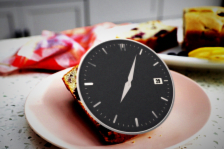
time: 7:04
